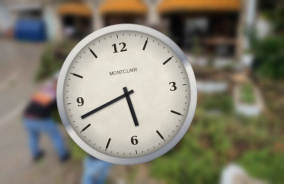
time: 5:42
